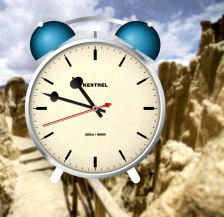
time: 10:47:42
